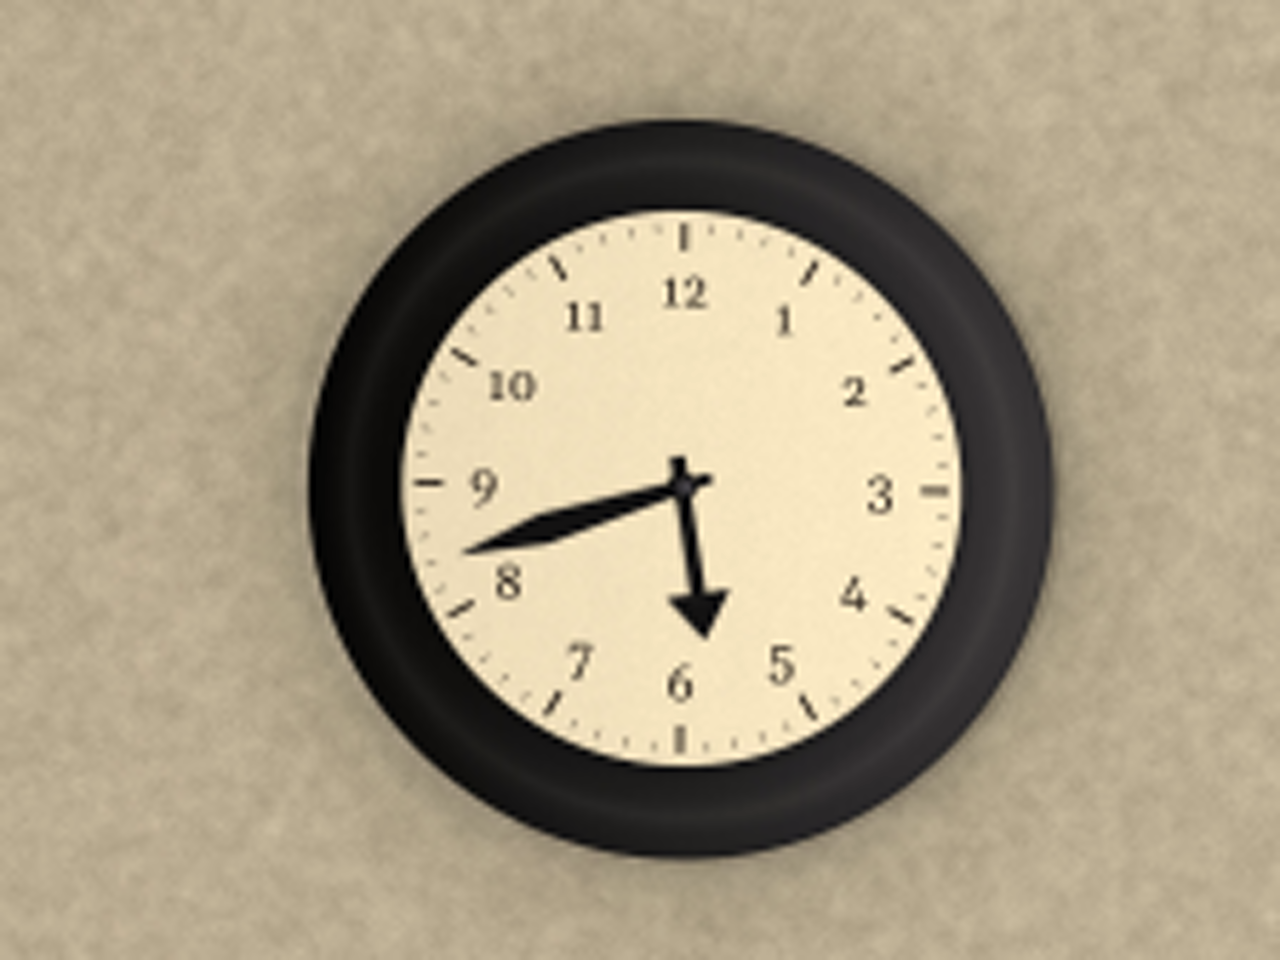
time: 5:42
